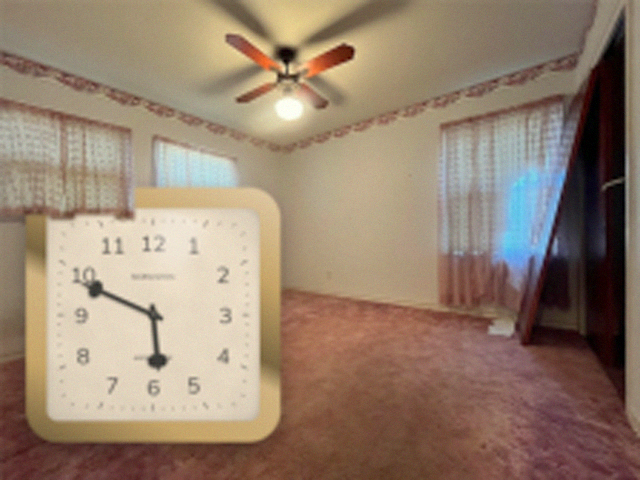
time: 5:49
